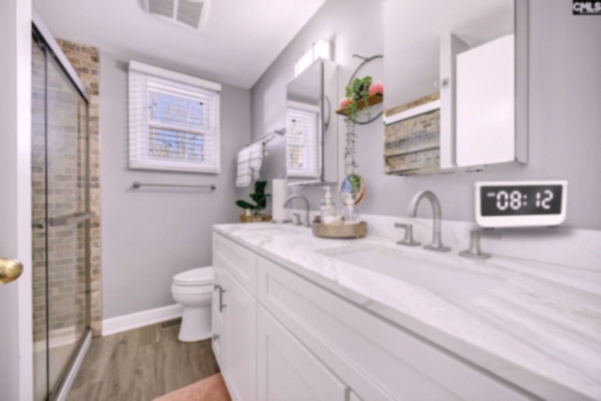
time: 8:12
